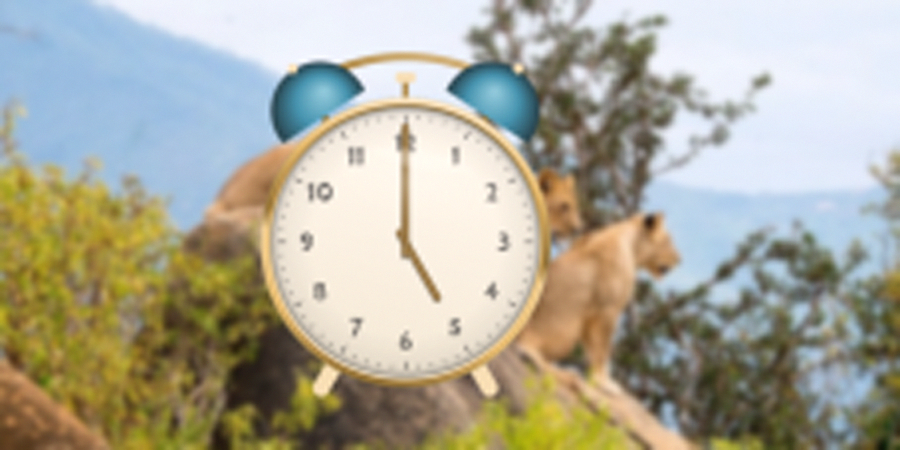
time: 5:00
